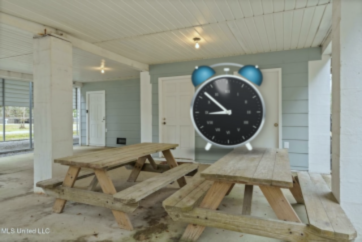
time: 8:52
